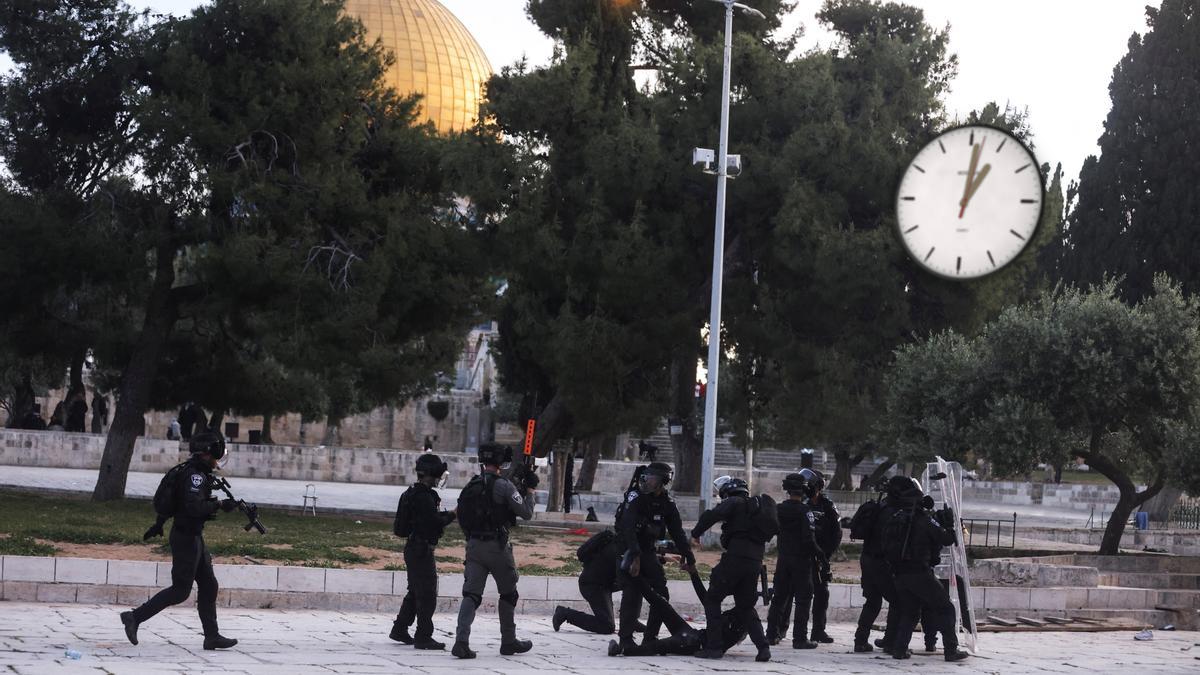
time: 1:01:02
